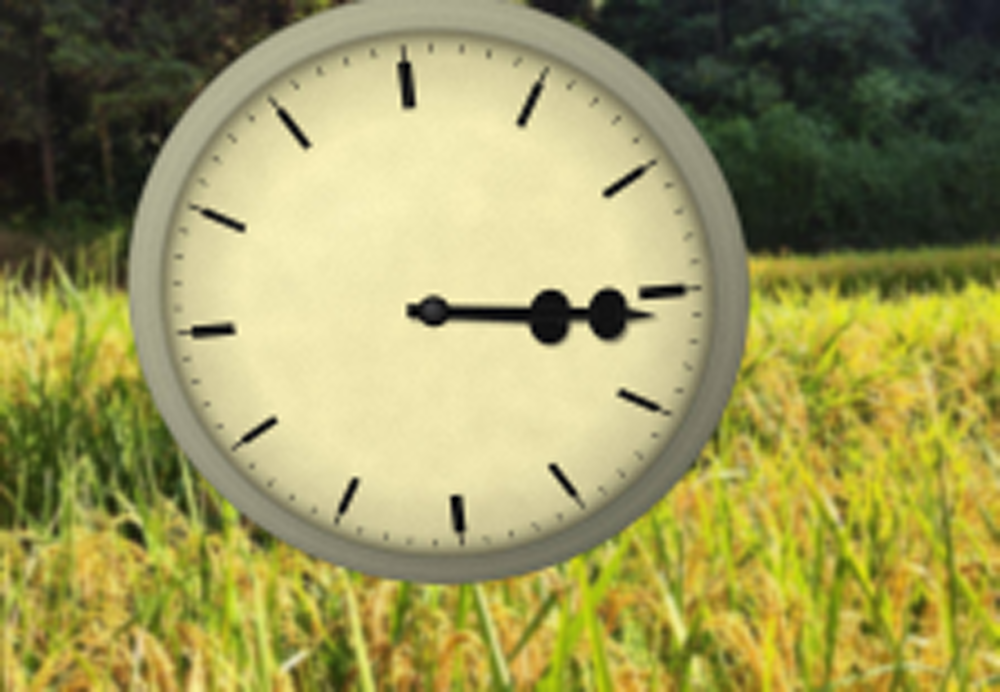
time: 3:16
